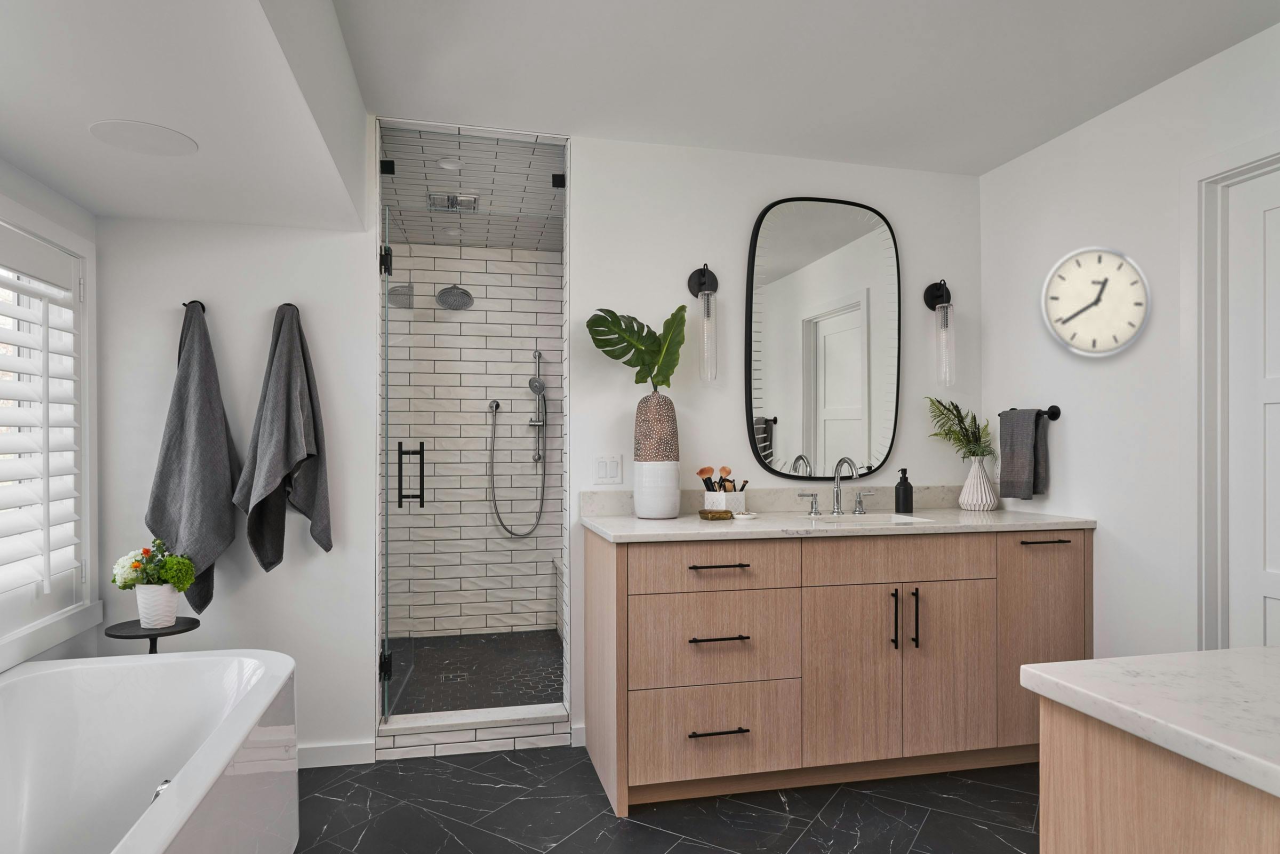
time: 12:39
